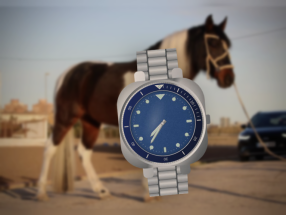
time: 7:36
